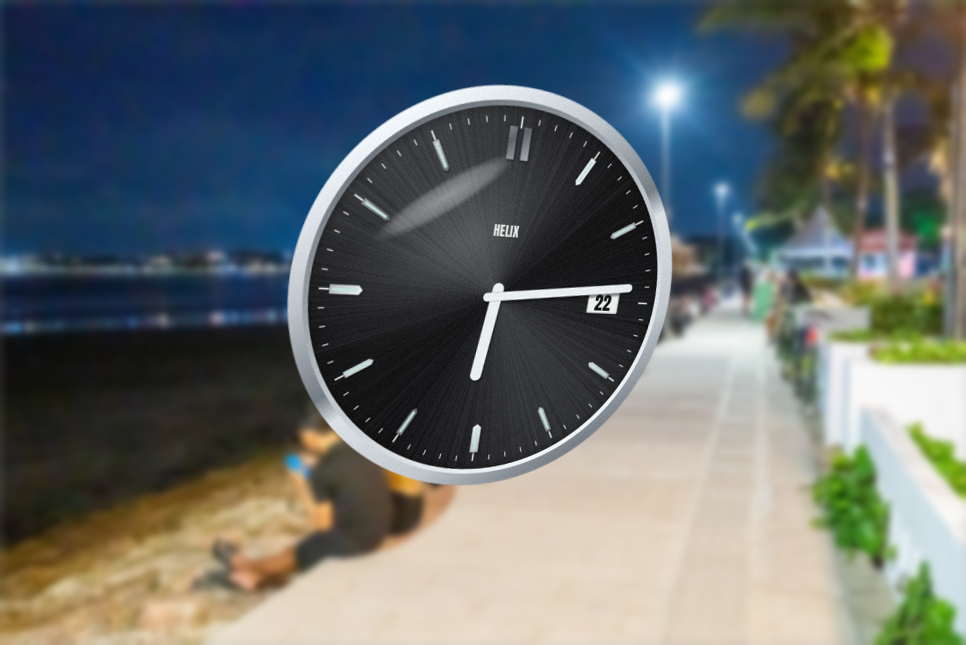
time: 6:14
